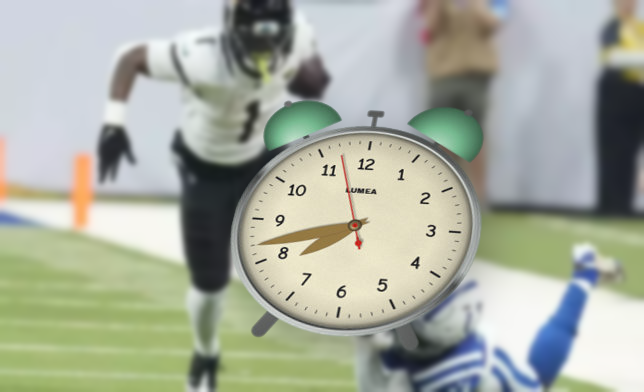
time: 7:41:57
